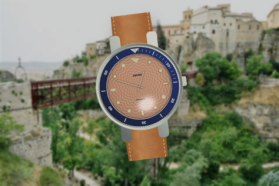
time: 12:49
